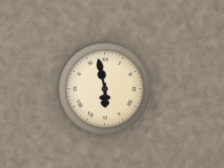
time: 5:58
